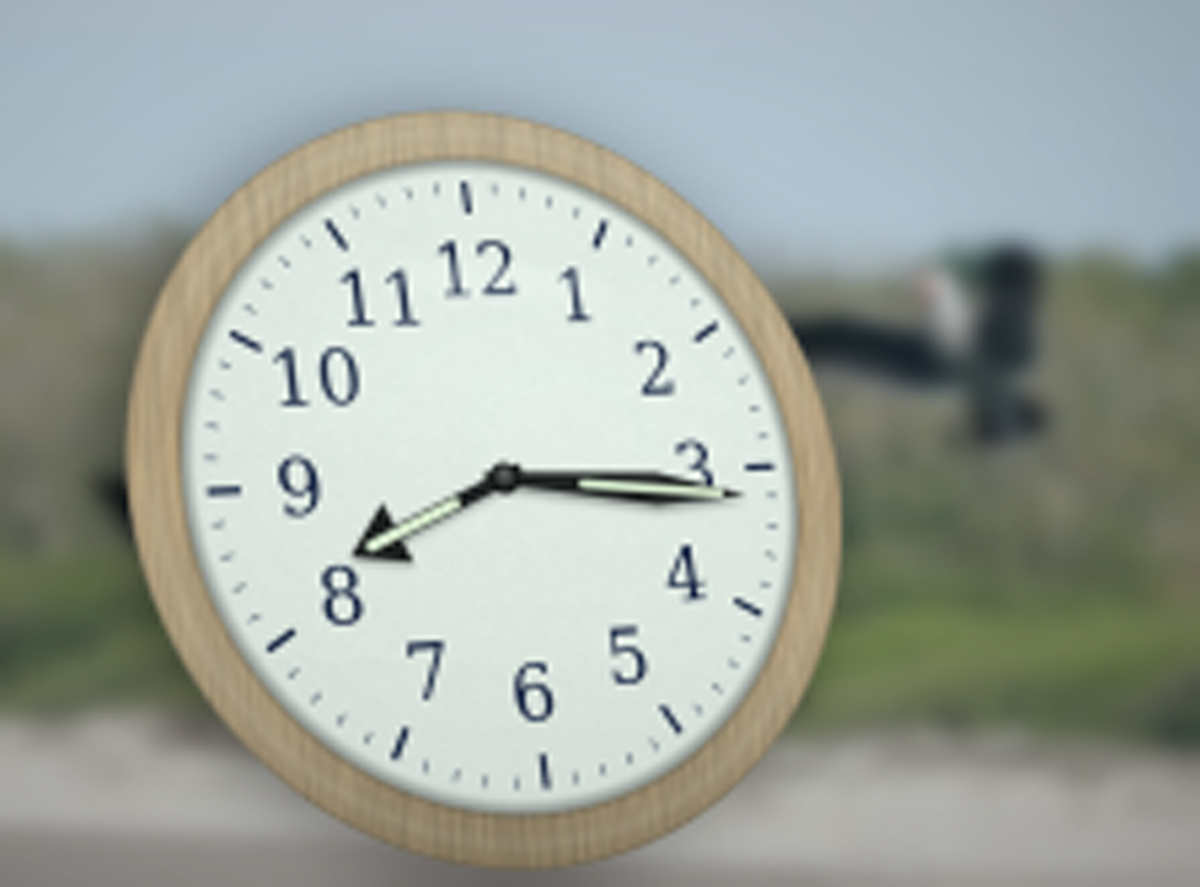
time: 8:16
